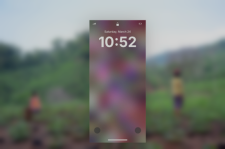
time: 10:52
